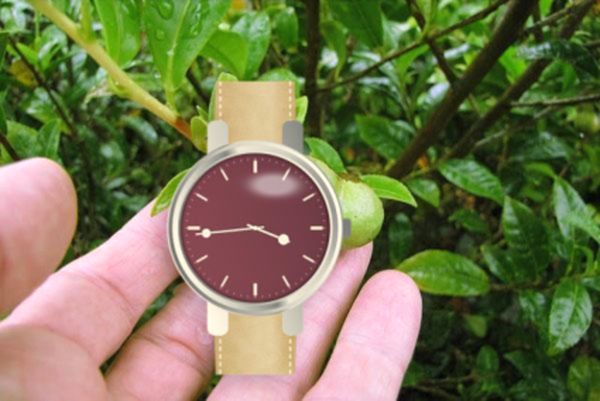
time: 3:44
